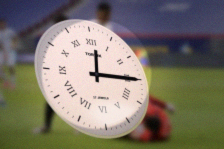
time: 12:15
